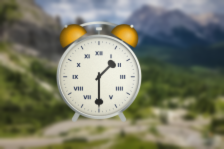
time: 1:30
